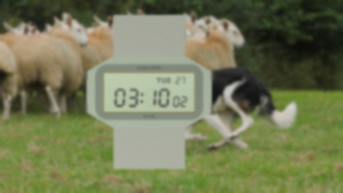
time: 3:10
